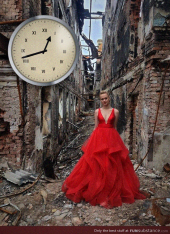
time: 12:42
